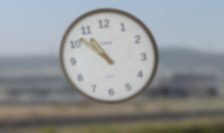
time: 10:52
